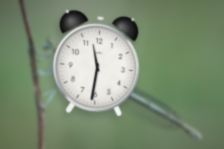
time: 11:31
